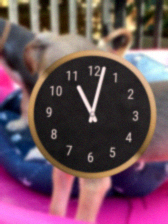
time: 11:02
